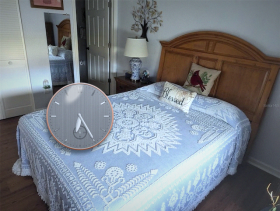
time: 6:25
